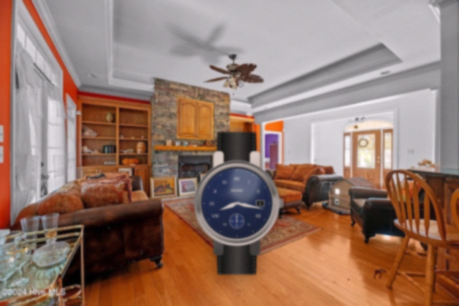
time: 8:17
